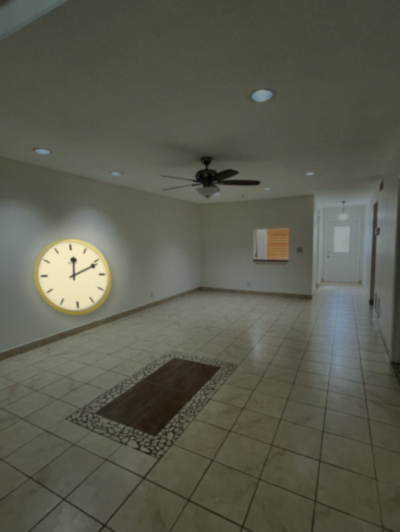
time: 12:11
